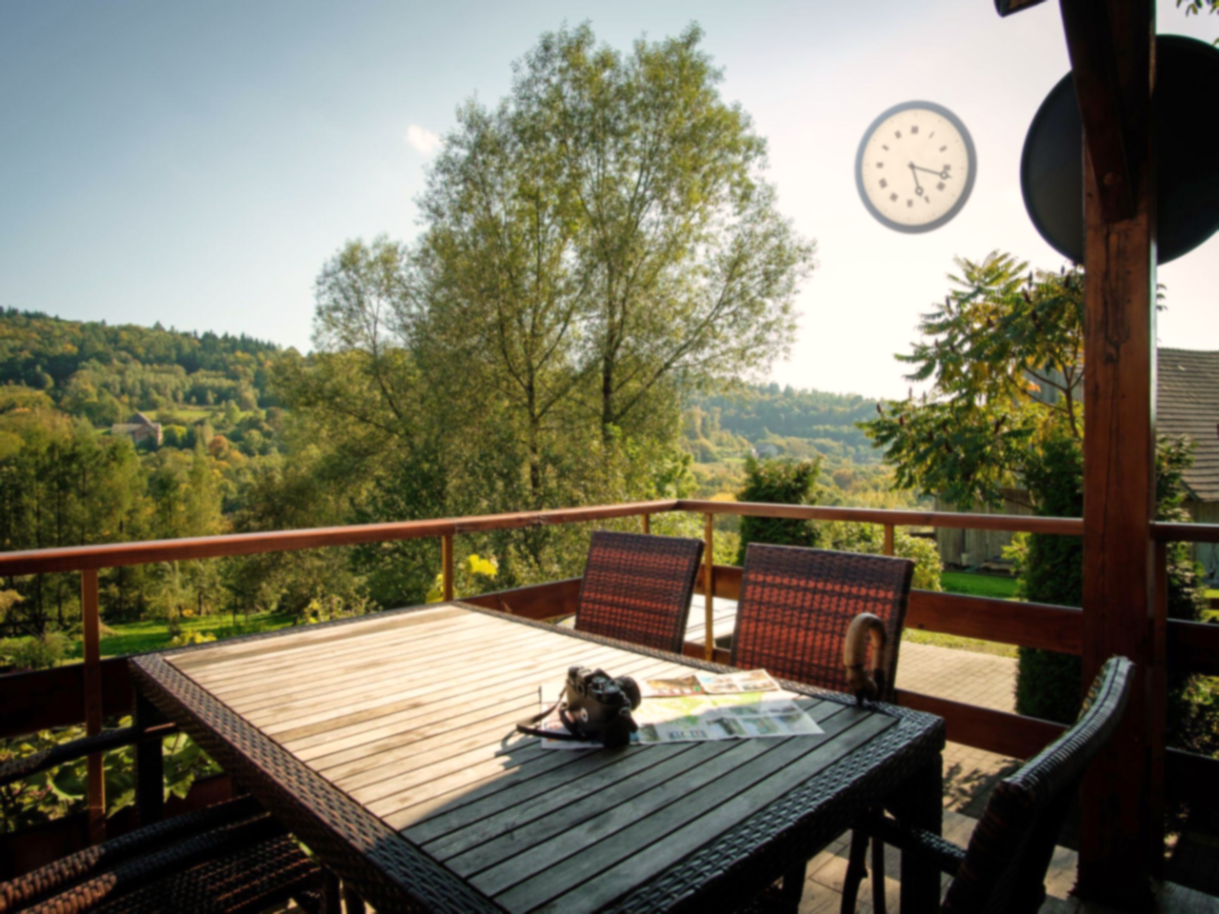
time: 5:17
